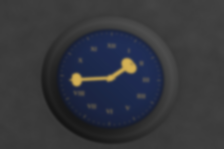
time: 1:44
